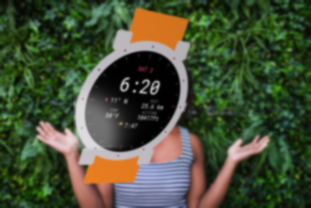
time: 6:20
